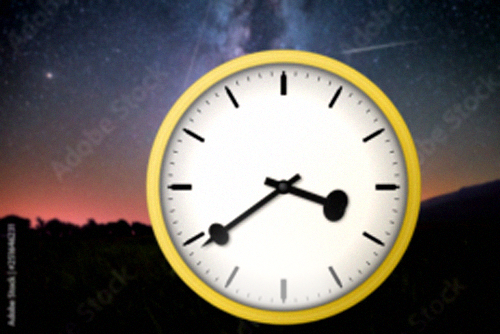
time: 3:39
